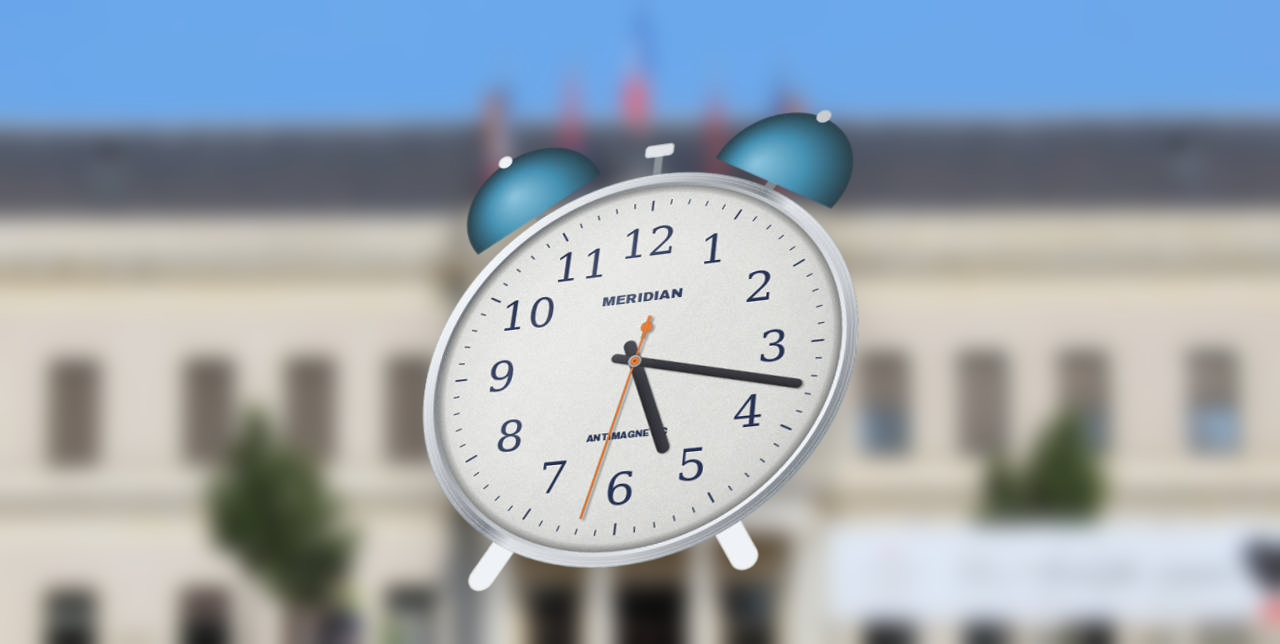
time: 5:17:32
